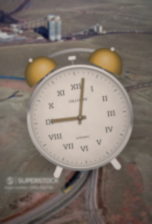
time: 9:02
